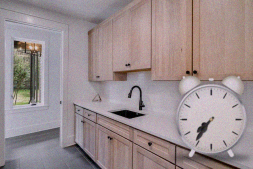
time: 7:36
